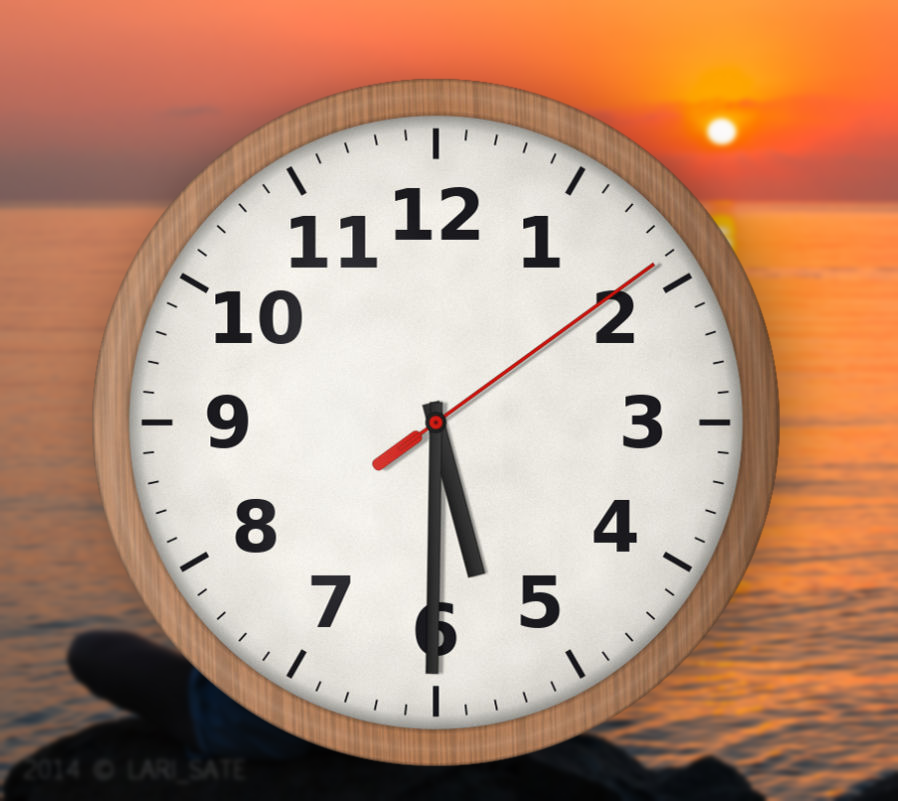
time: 5:30:09
